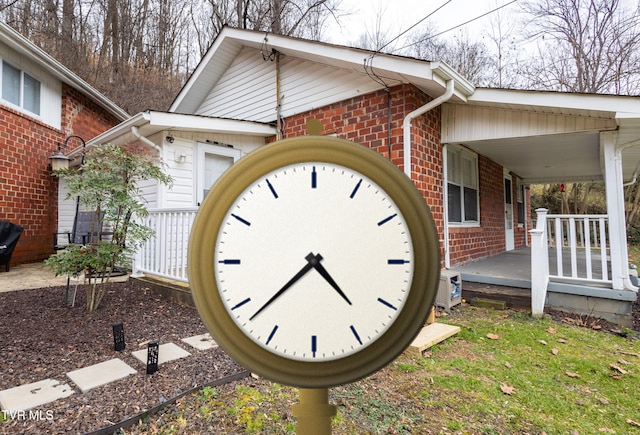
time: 4:38
